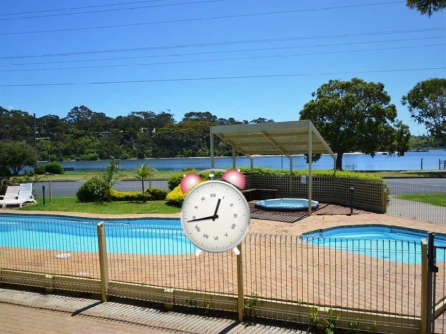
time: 12:44
